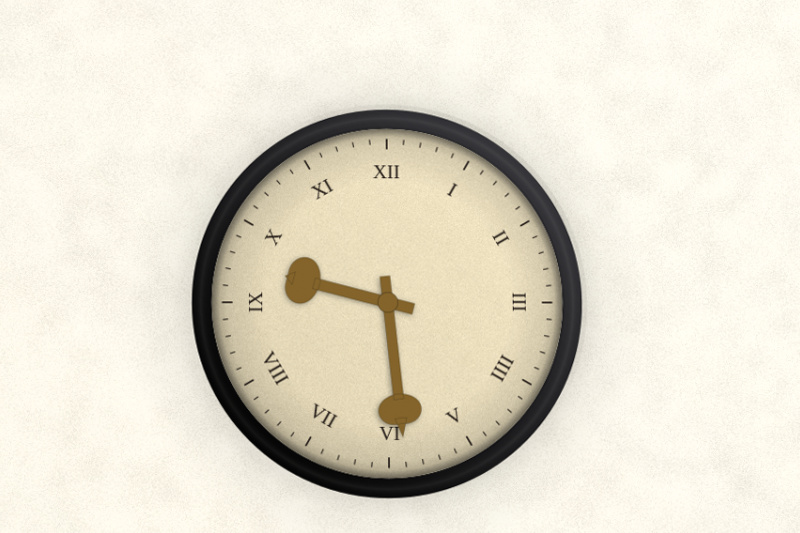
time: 9:29
